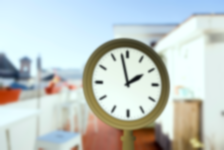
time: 1:58
